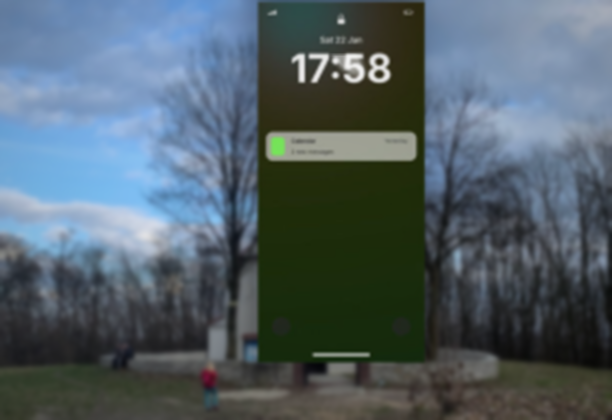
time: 17:58
